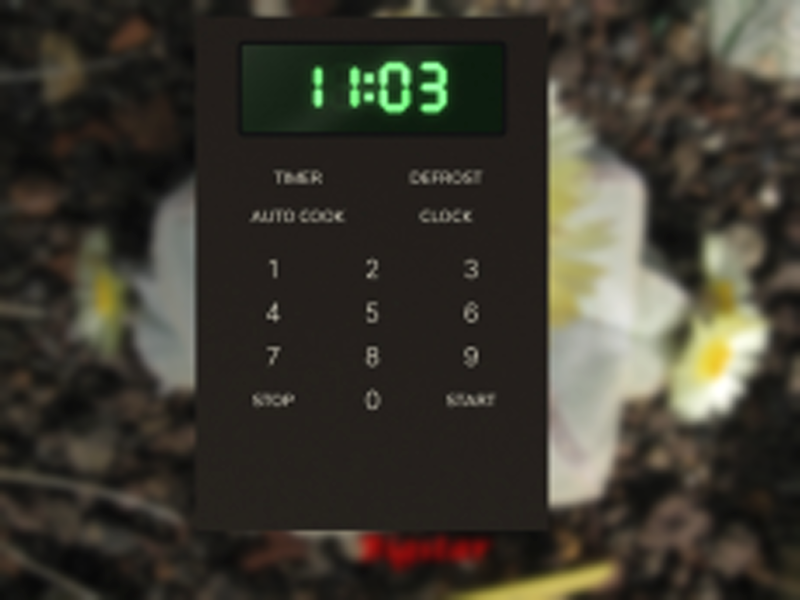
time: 11:03
